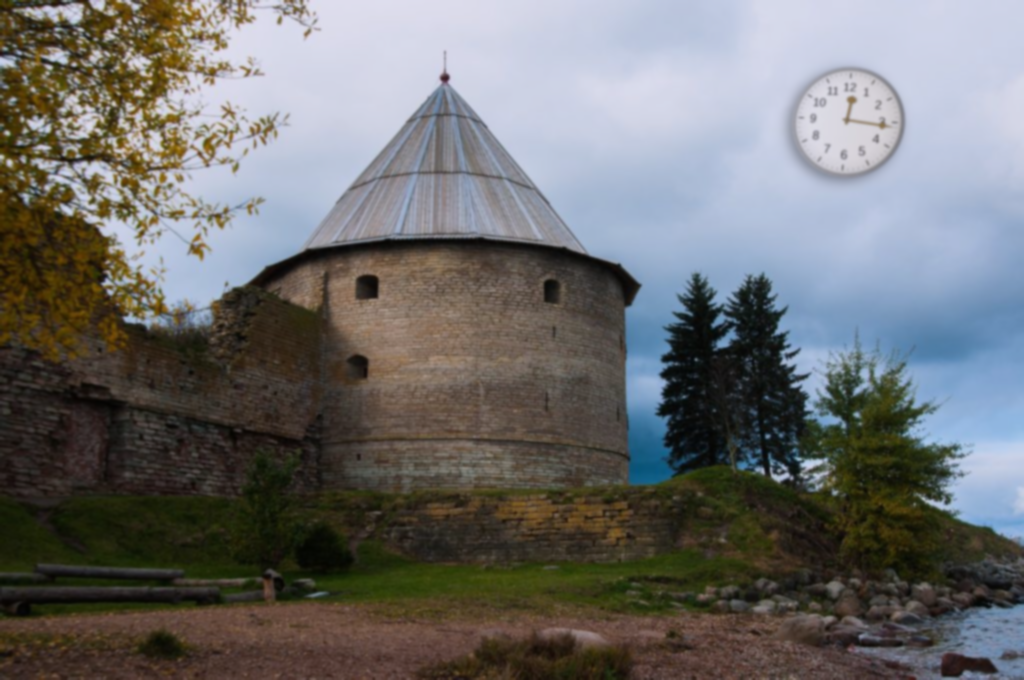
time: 12:16
